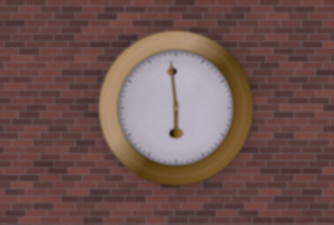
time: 5:59
